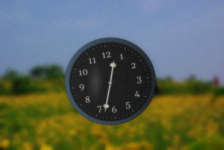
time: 12:33
